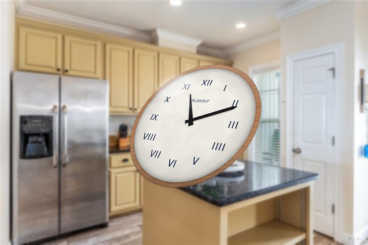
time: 11:11
